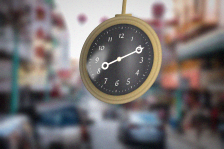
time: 8:11
